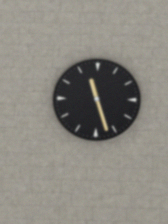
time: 11:27
